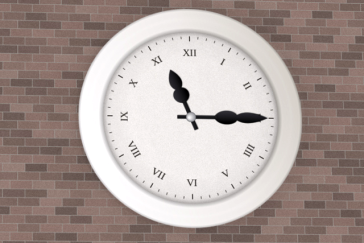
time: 11:15
